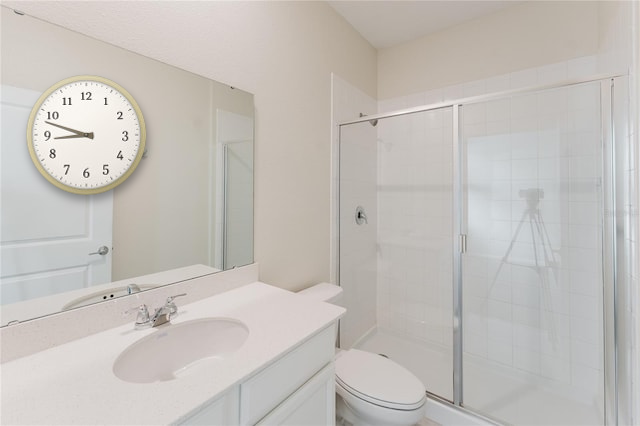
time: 8:48
